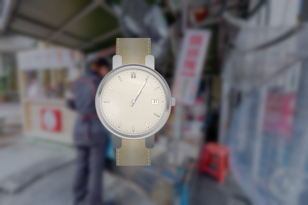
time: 1:05
